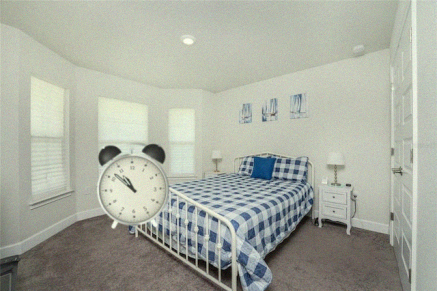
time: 10:52
